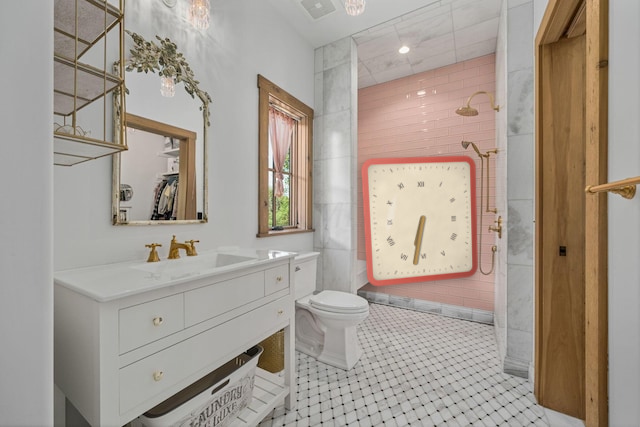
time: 6:32
